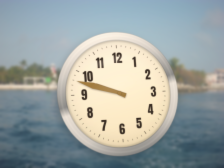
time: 9:48
